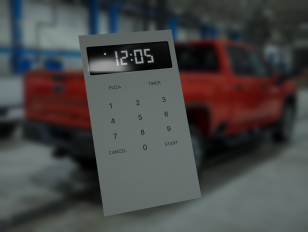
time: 12:05
